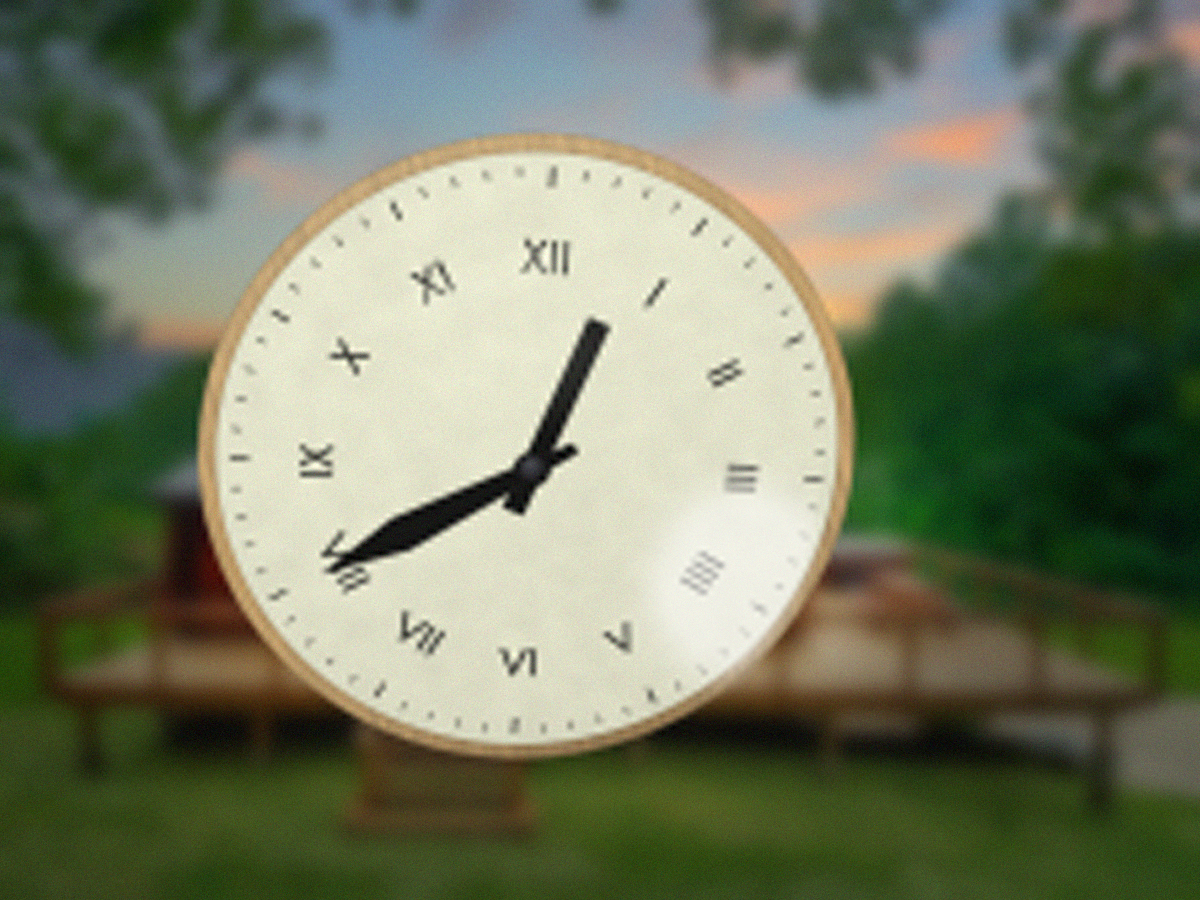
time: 12:40
